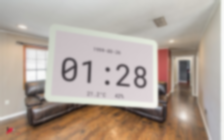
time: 1:28
